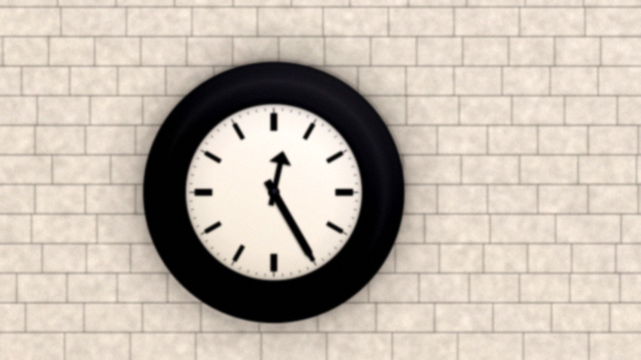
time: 12:25
